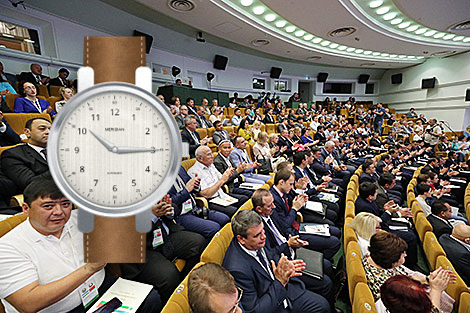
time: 10:15
